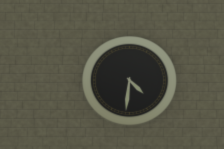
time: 4:31
